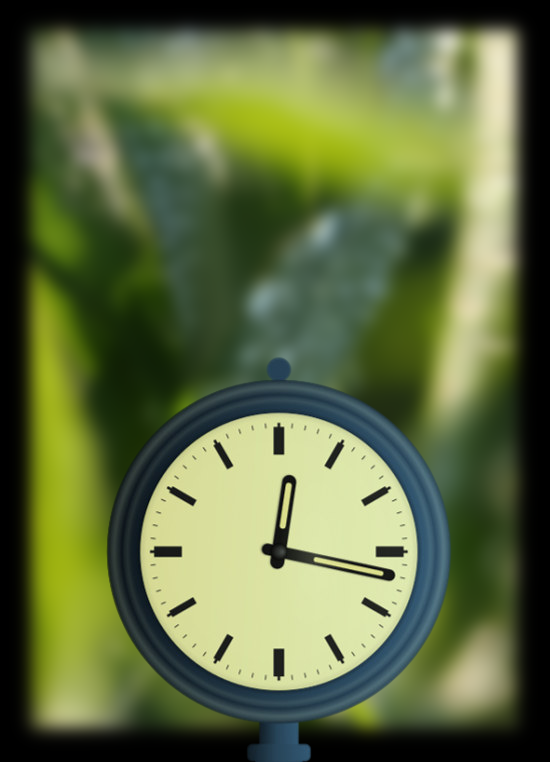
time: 12:17
